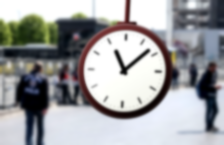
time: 11:08
